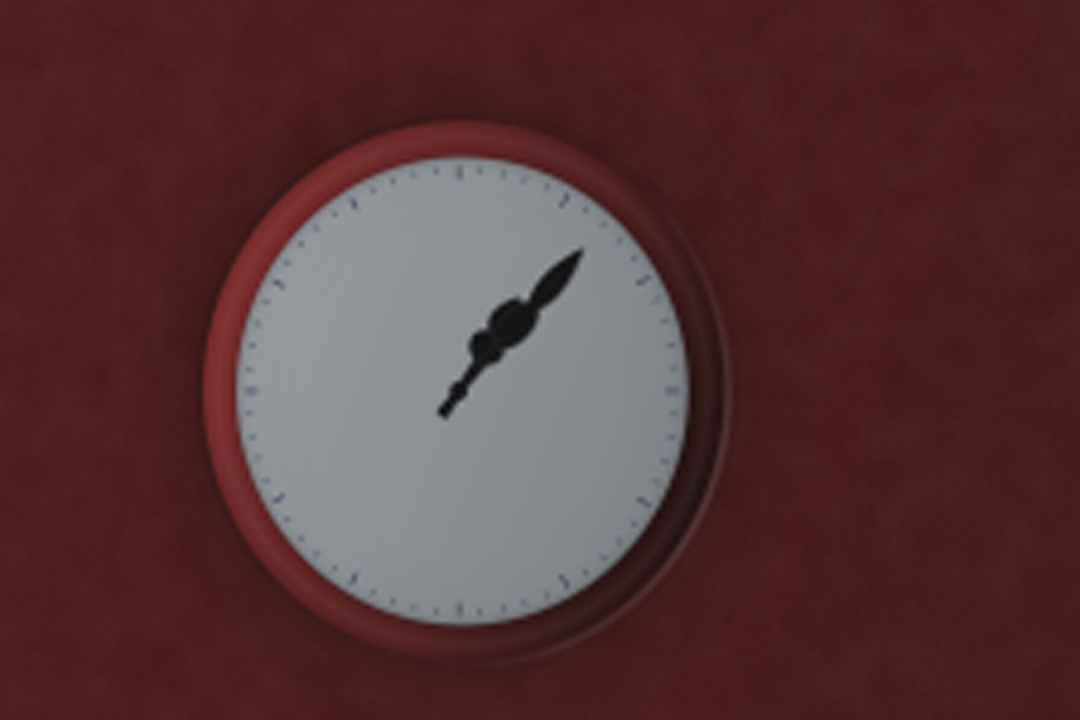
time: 1:07
